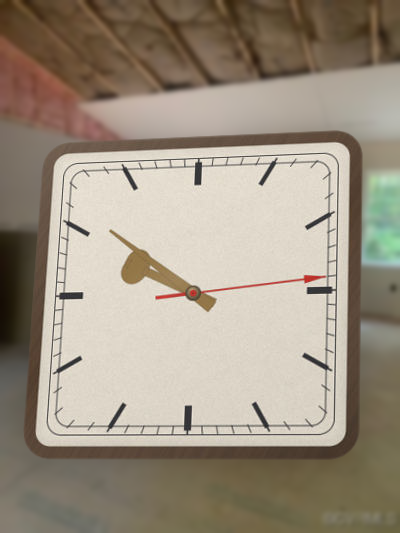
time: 9:51:14
